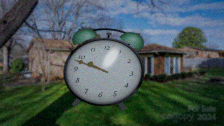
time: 9:48
